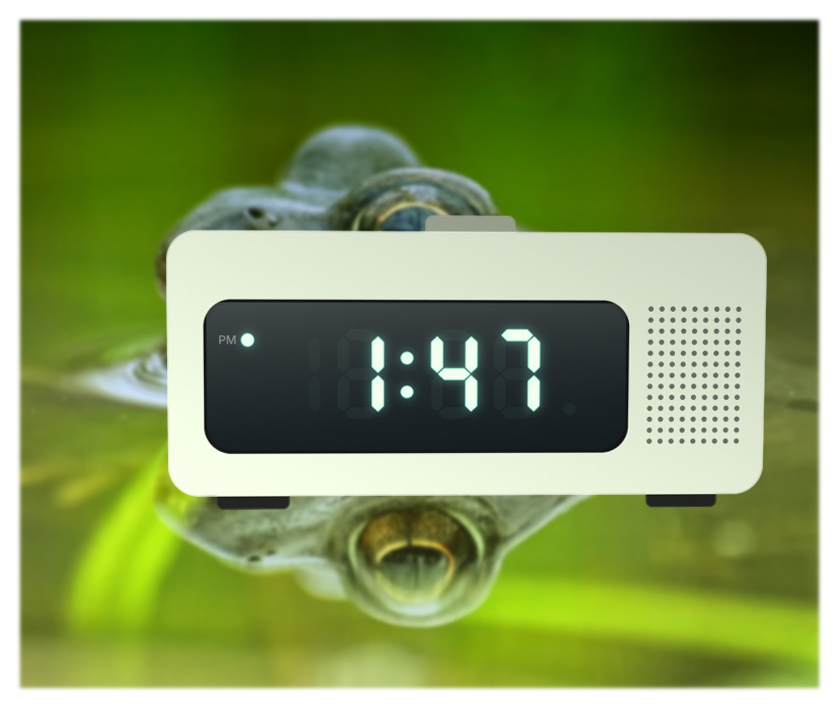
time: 1:47
